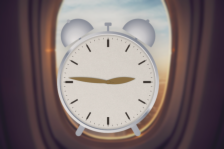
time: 2:46
